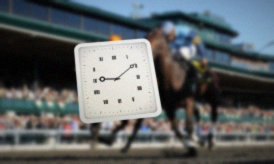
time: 9:09
